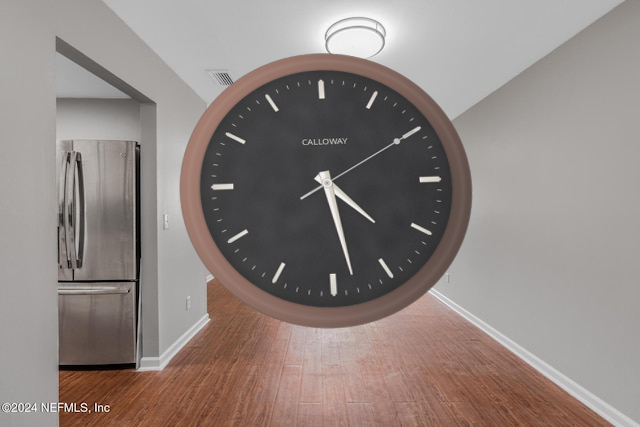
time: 4:28:10
